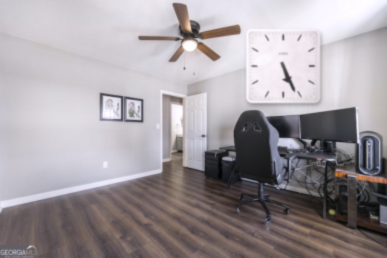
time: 5:26
